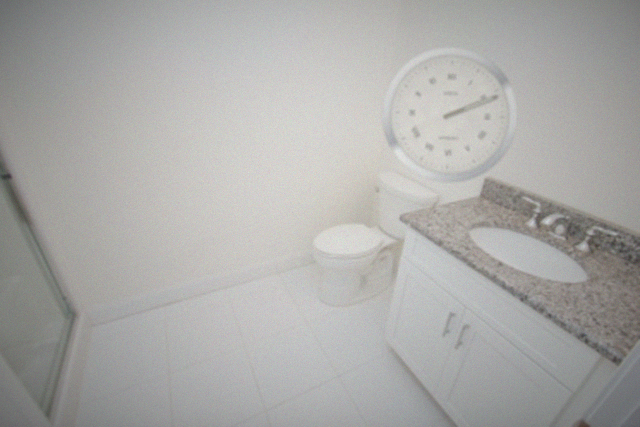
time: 2:11
